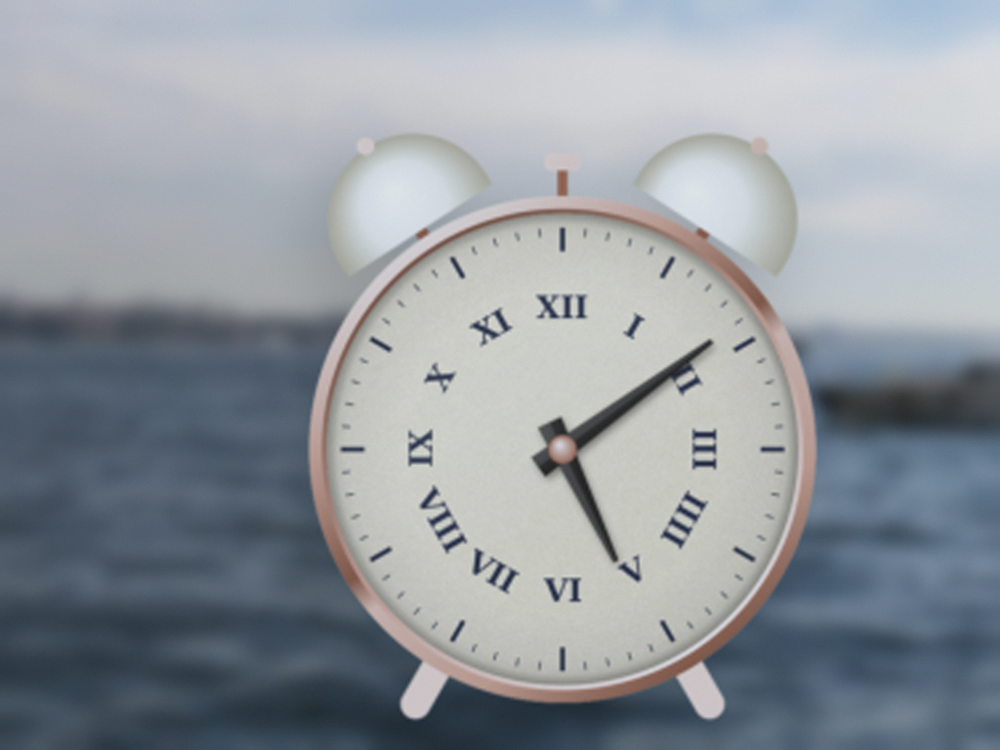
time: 5:09
